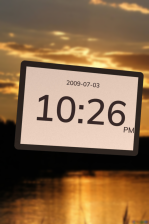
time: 10:26
